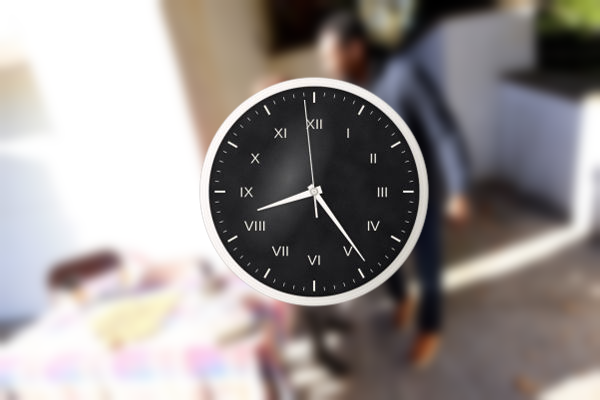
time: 8:23:59
